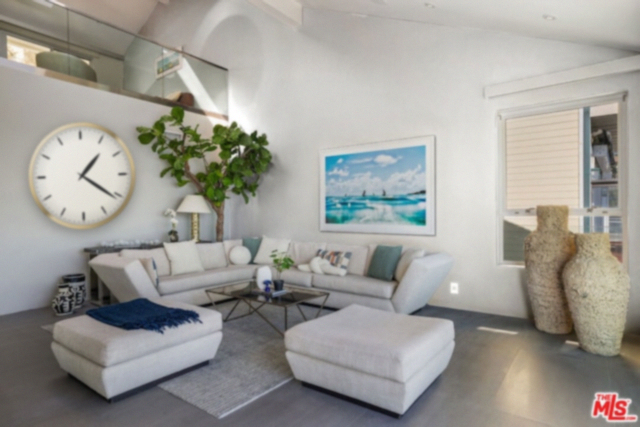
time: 1:21
